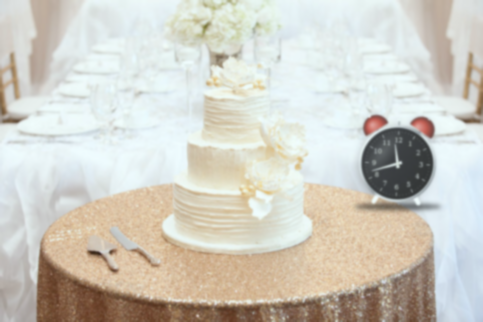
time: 11:42
